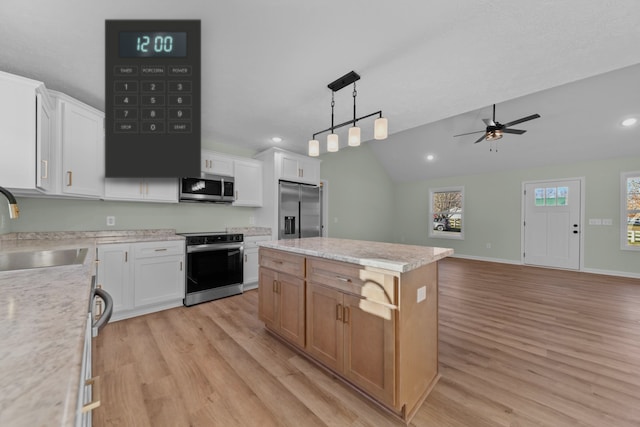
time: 12:00
